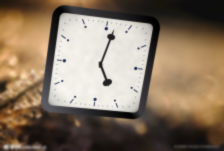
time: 5:02
